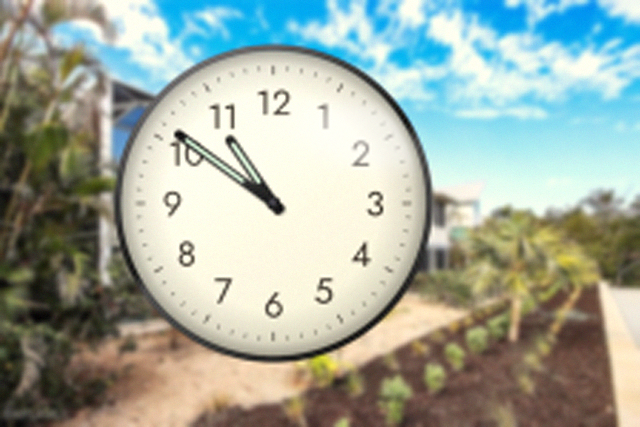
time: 10:51
